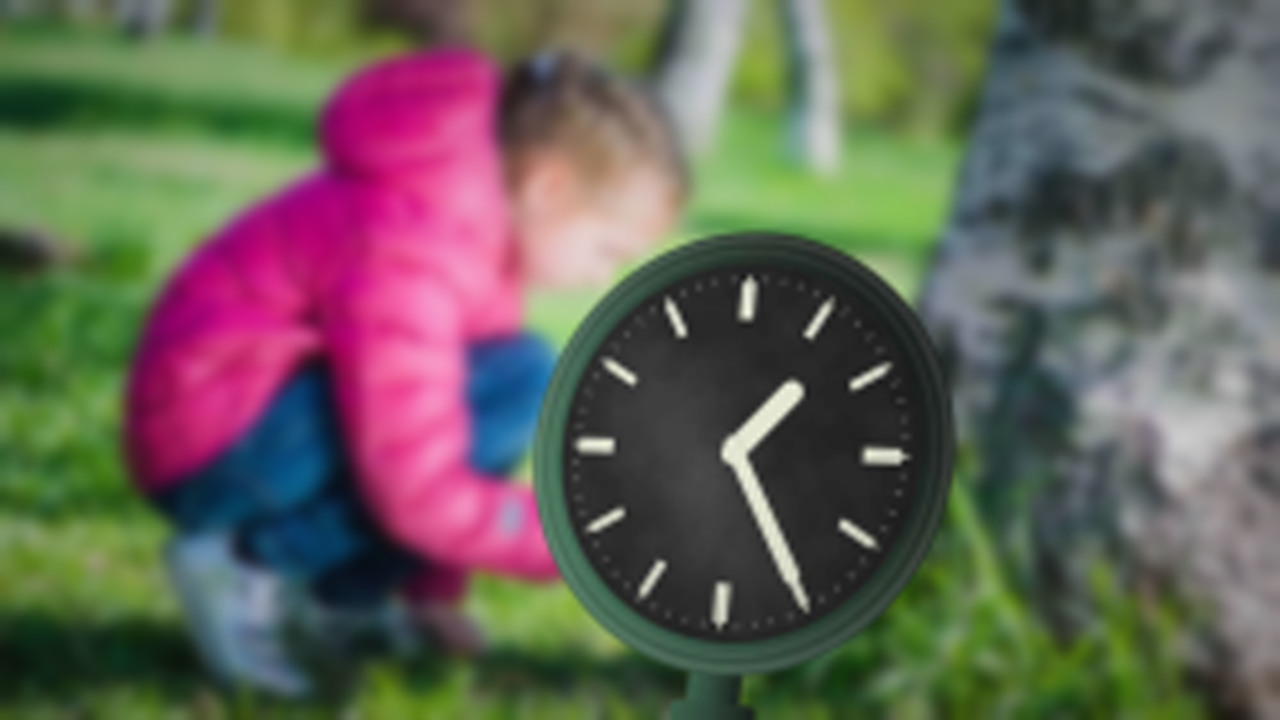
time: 1:25
